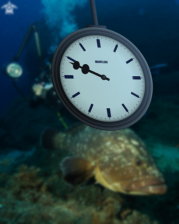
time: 9:49
